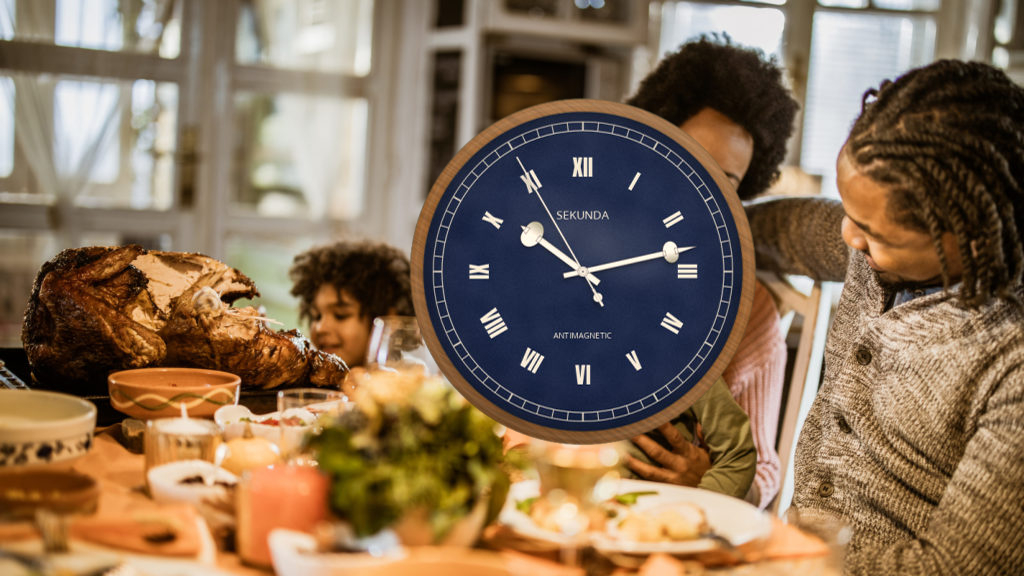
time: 10:12:55
